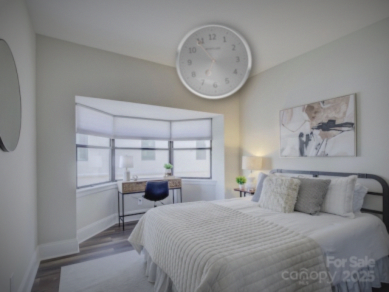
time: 6:54
